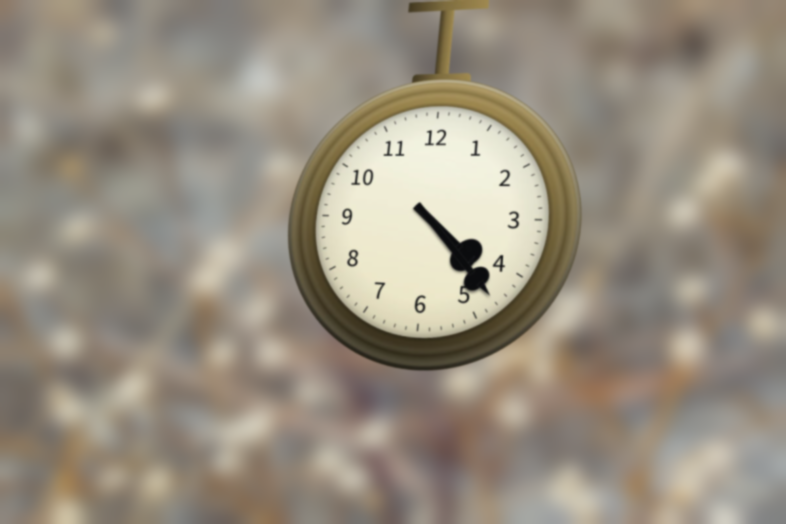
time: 4:23
